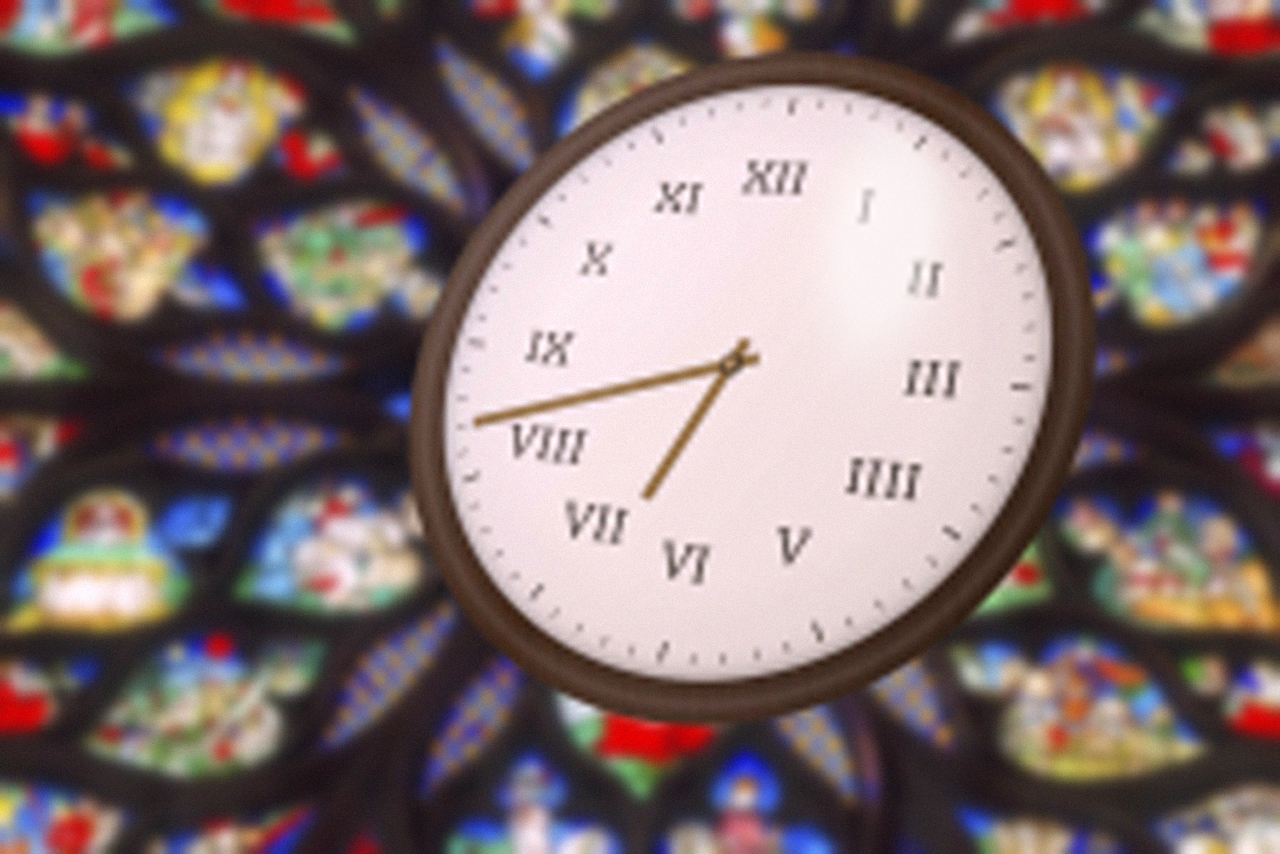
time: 6:42
